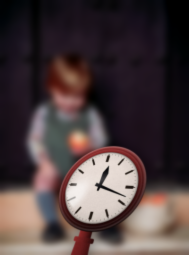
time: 12:18
